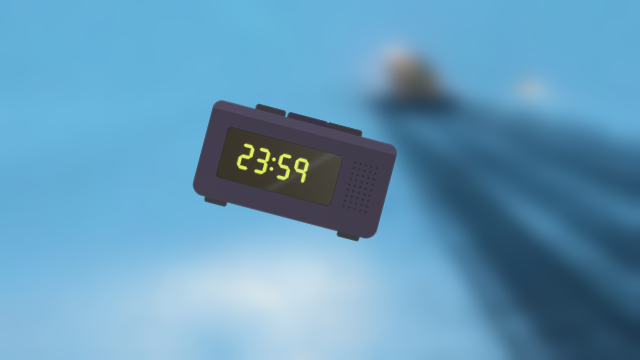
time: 23:59
